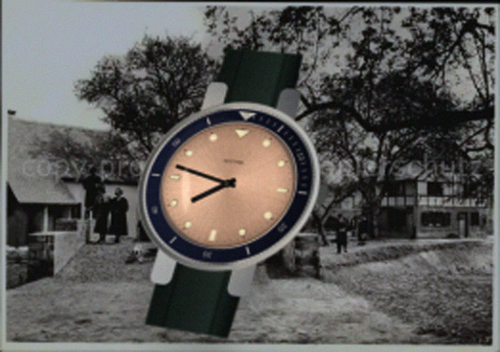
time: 7:47
